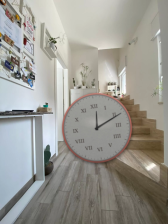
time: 12:11
